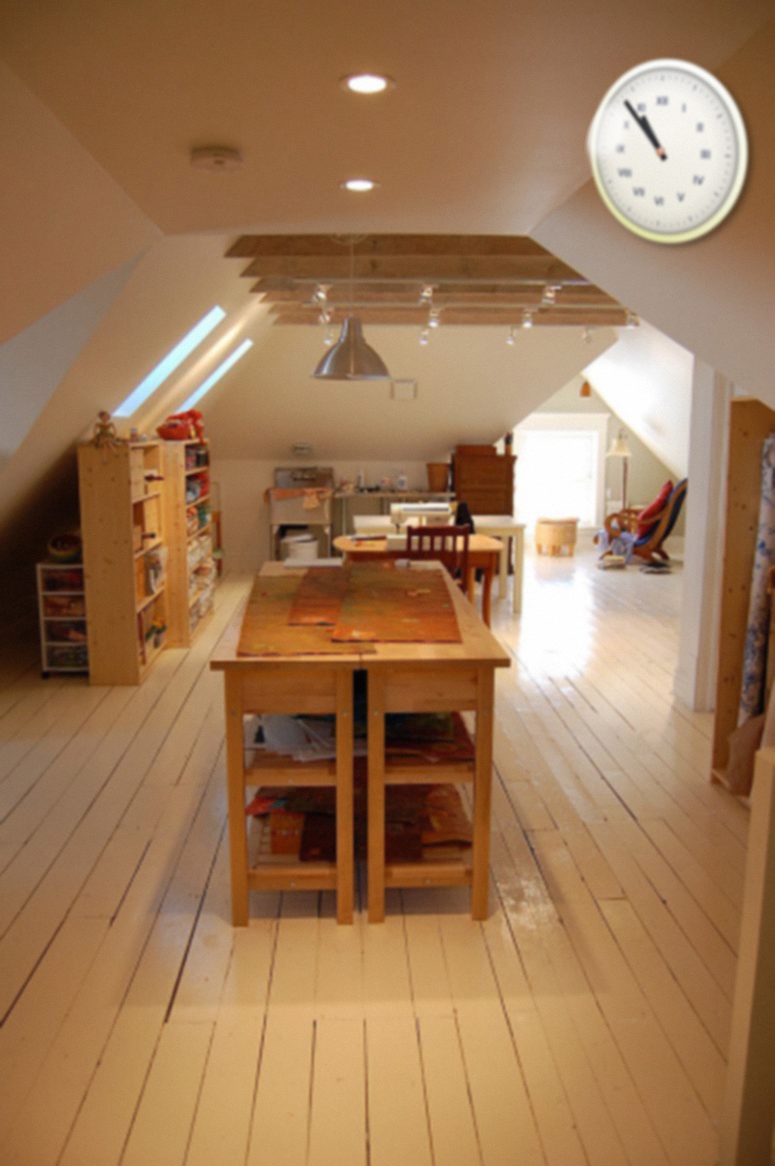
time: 10:53
